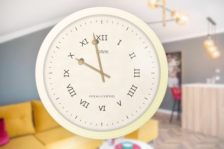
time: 9:58
